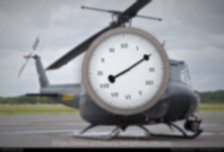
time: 8:10
